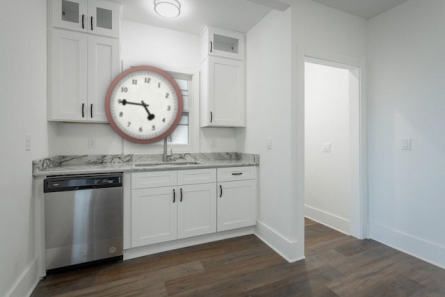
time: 4:45
